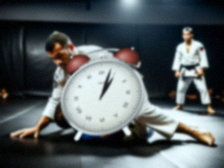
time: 1:03
